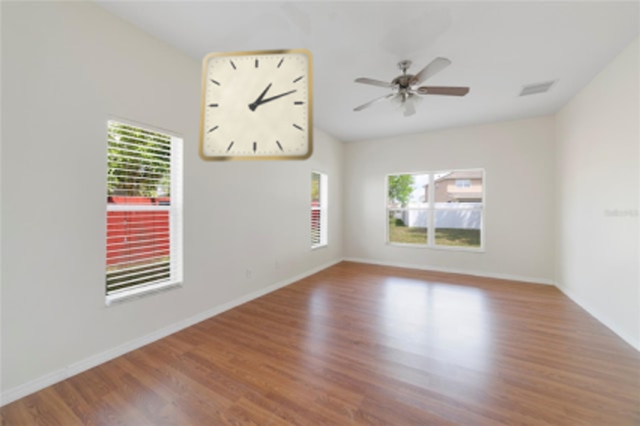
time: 1:12
